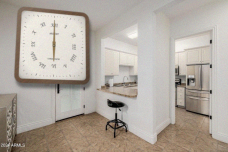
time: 6:00
